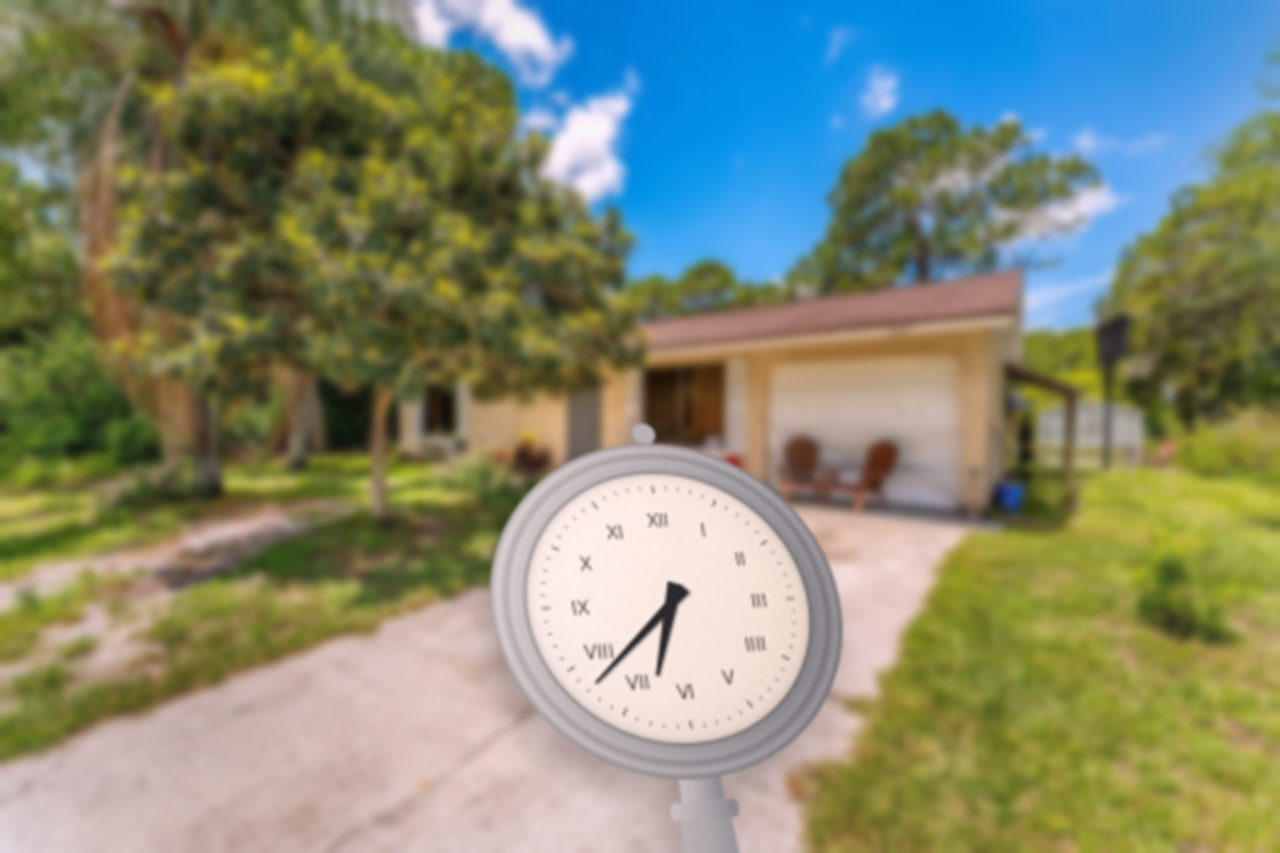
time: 6:38
